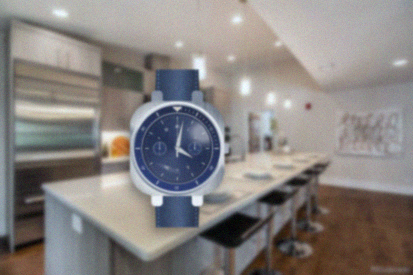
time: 4:02
